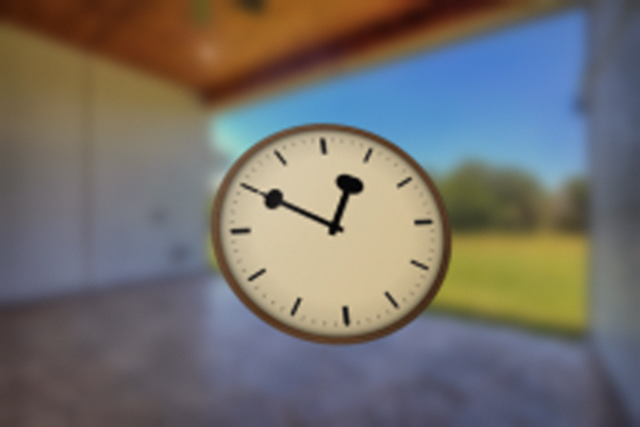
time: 12:50
